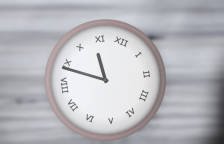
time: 10:44
